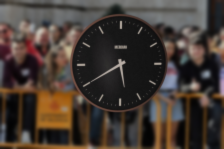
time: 5:40
